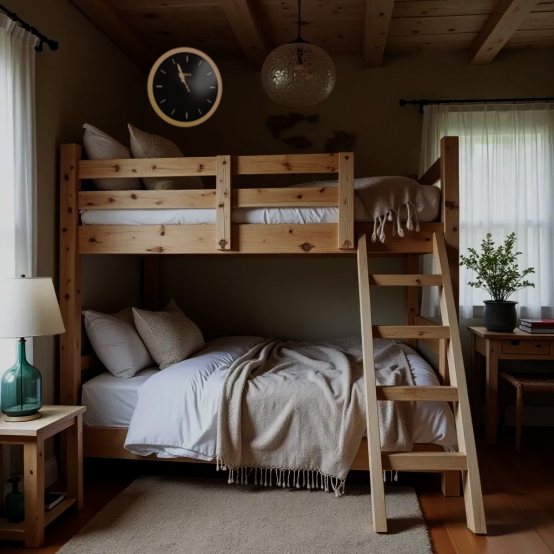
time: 10:56
